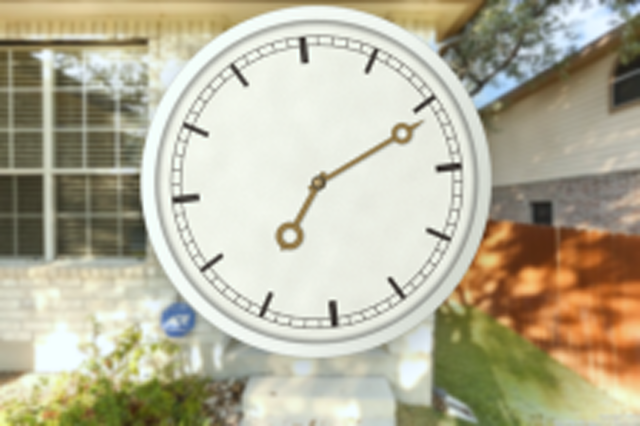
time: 7:11
